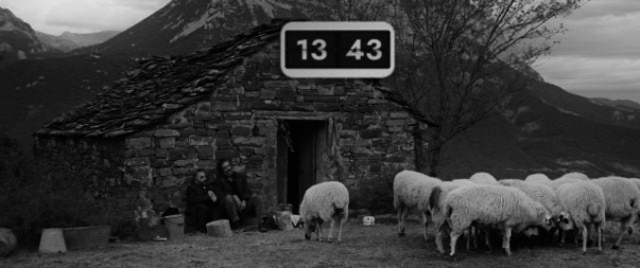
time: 13:43
